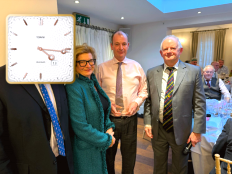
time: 4:16
